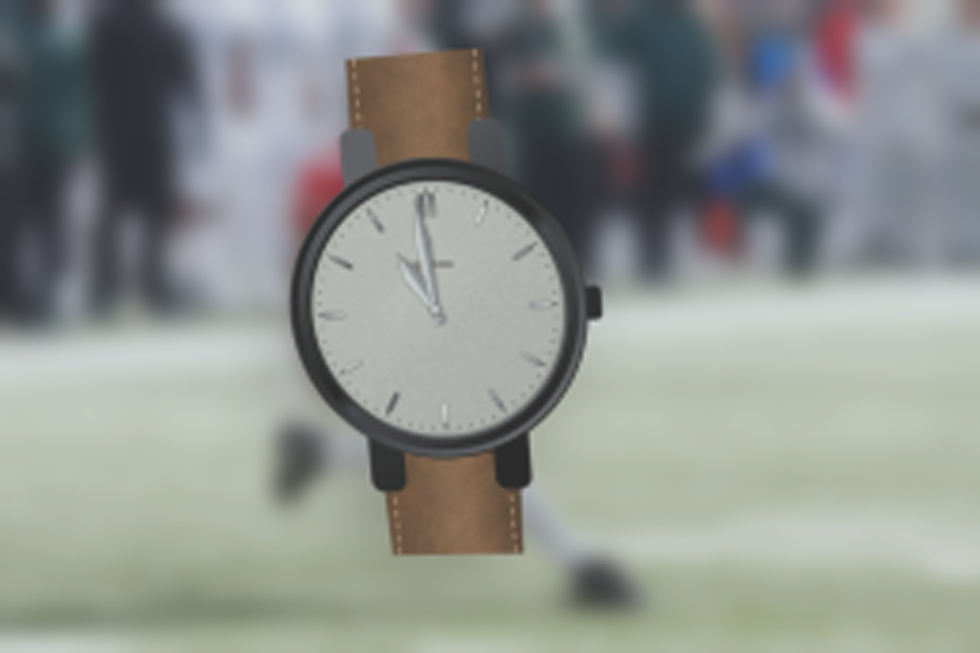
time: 10:59
